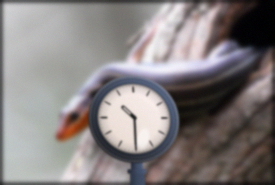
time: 10:30
